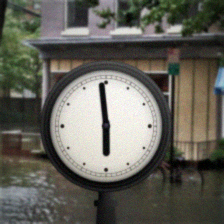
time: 5:59
